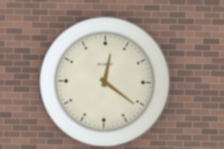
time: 12:21
